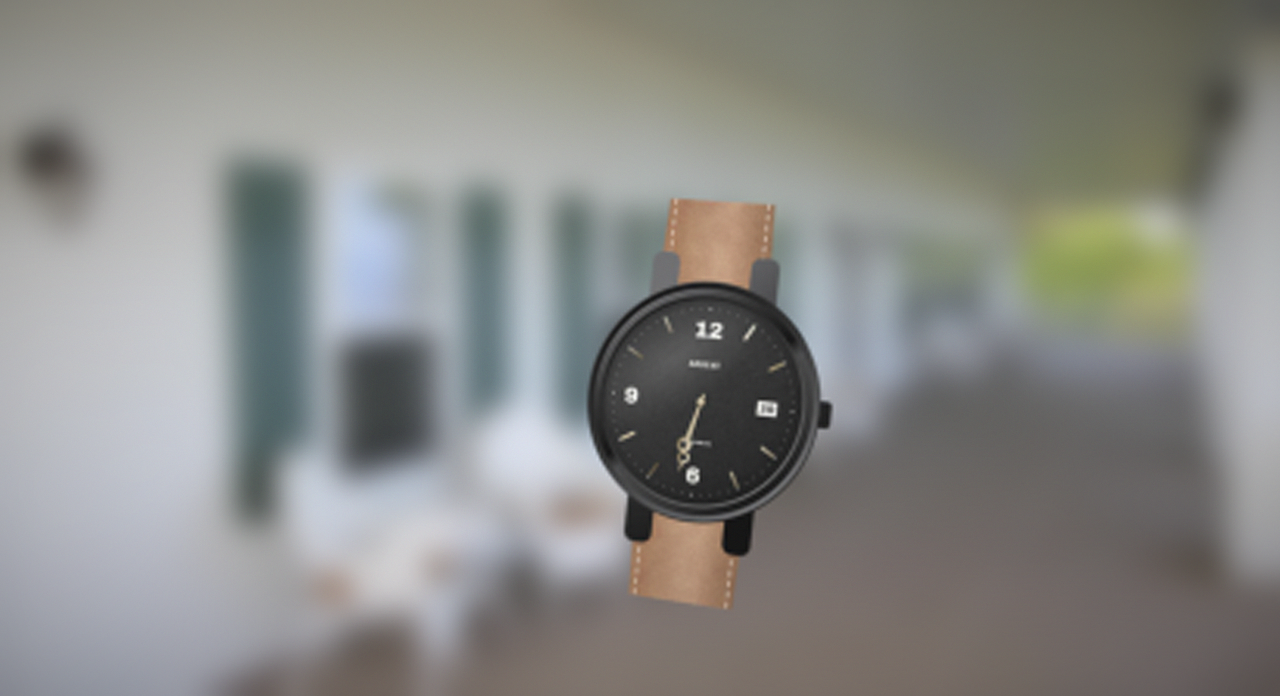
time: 6:32
